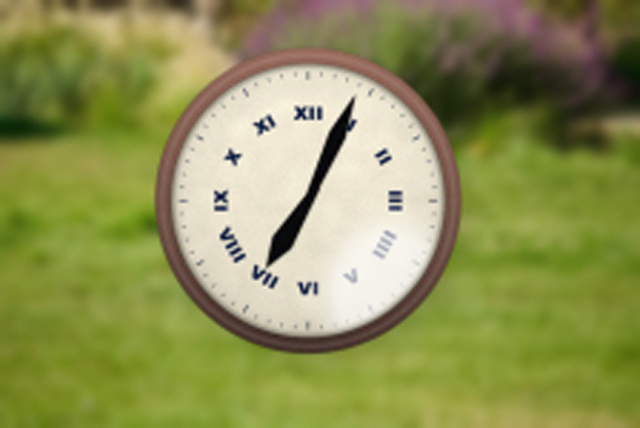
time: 7:04
